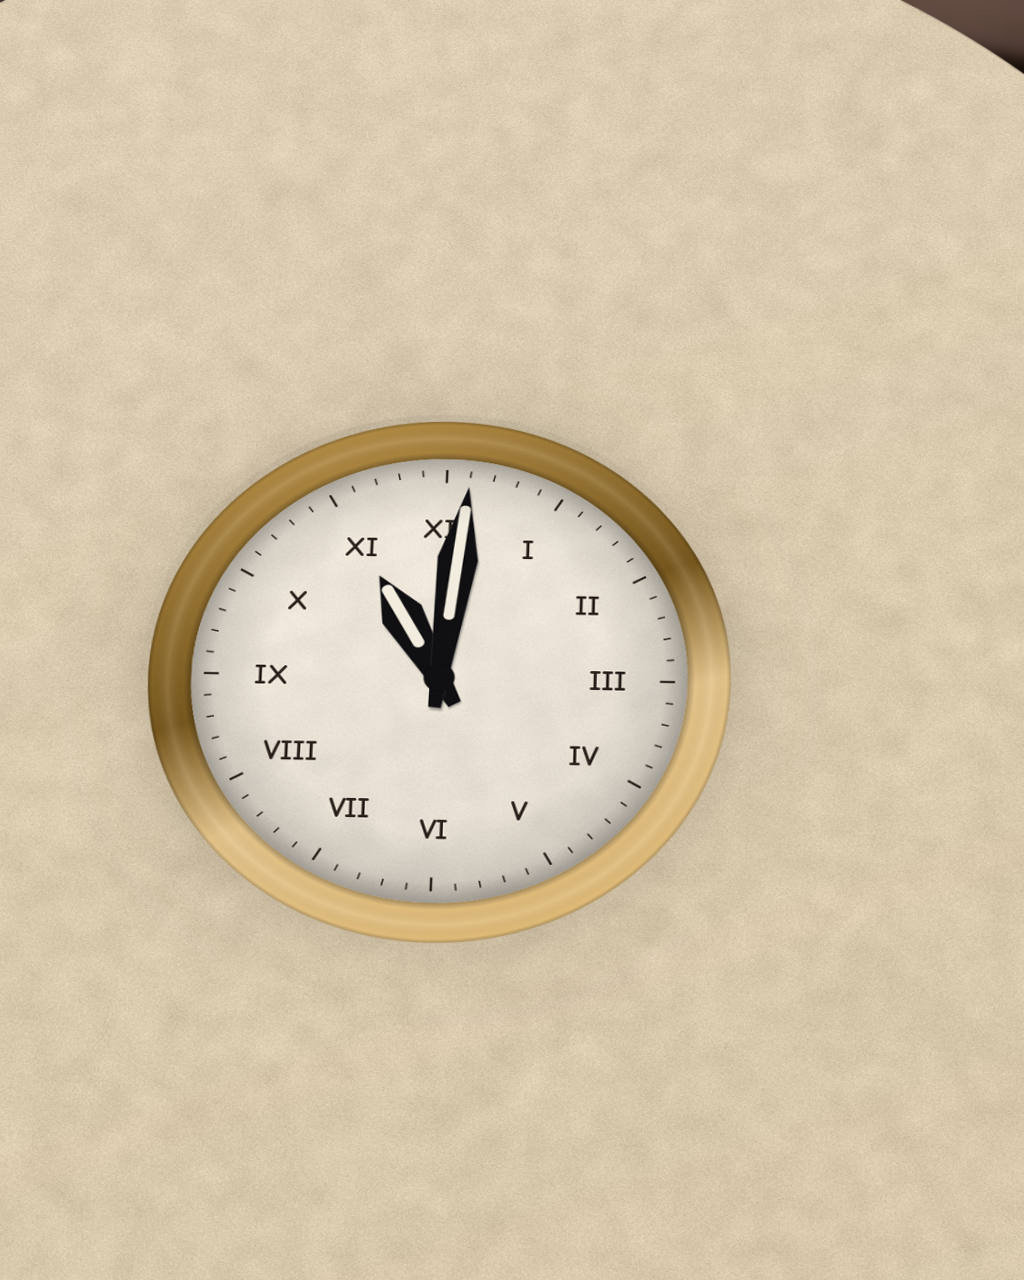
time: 11:01
